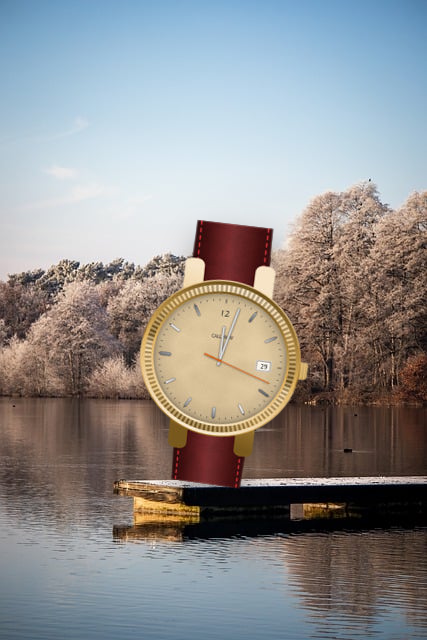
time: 12:02:18
